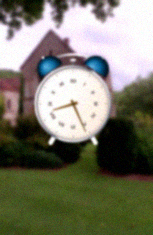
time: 8:26
